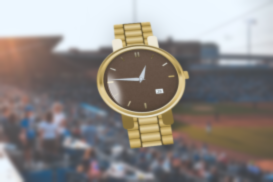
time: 12:46
